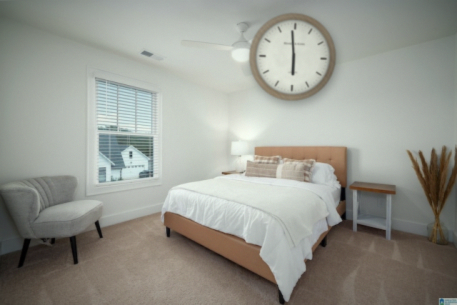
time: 5:59
